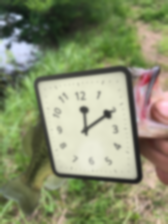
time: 12:10
